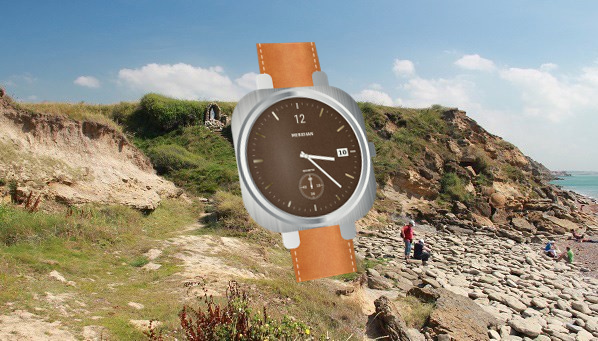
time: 3:23
